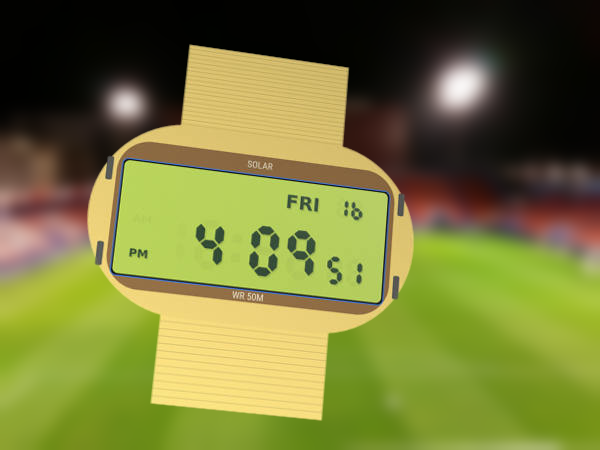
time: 4:09:51
